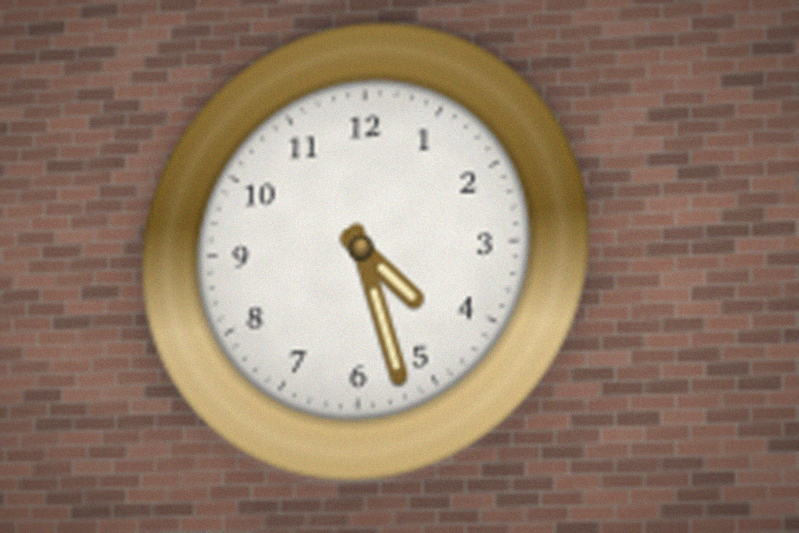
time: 4:27
